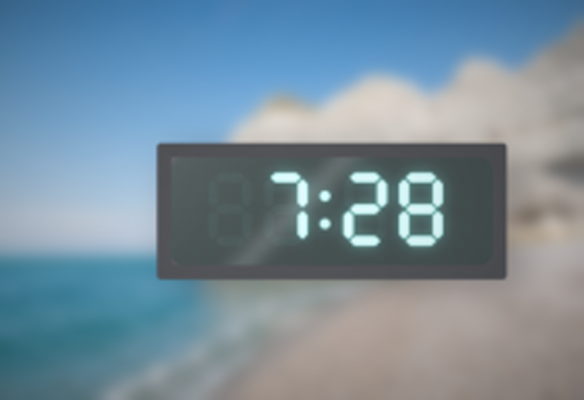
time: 7:28
